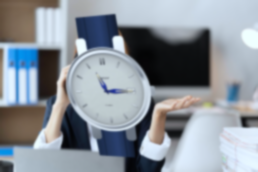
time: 11:15
